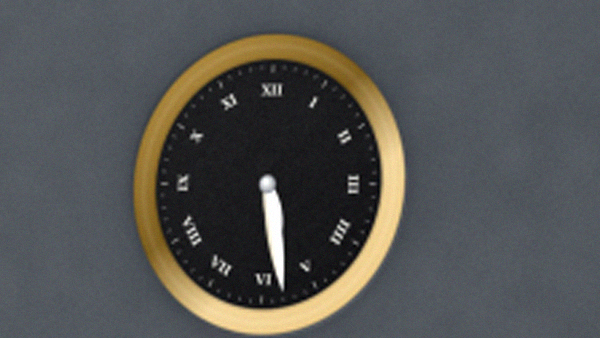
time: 5:28
